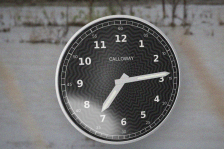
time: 7:14
